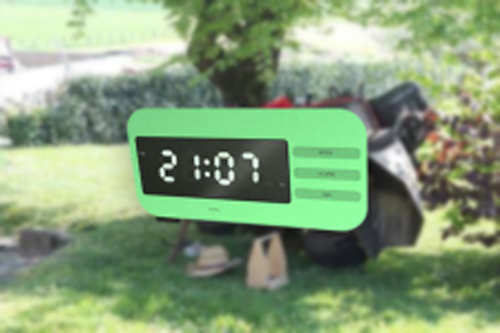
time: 21:07
